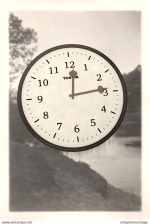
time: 12:14
